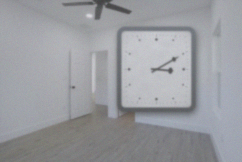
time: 3:10
